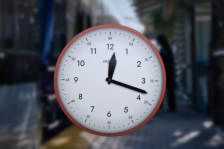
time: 12:18
